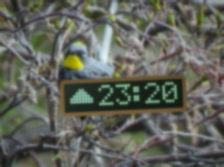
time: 23:20
